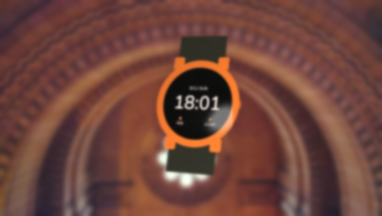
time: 18:01
